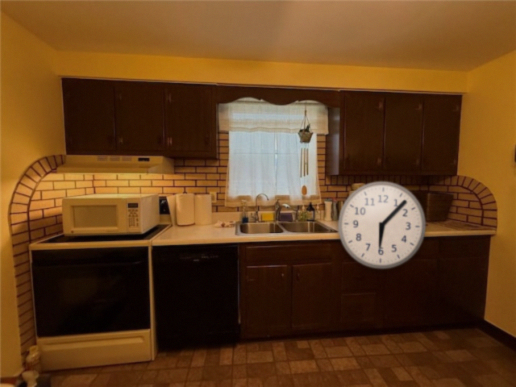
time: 6:07
